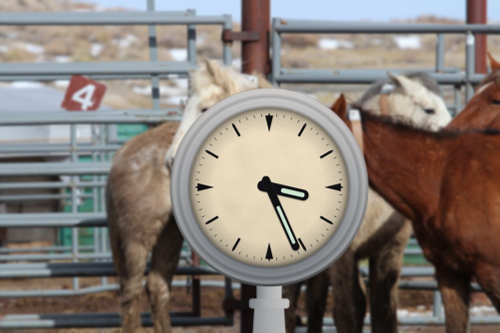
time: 3:26
